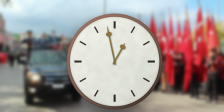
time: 12:58
